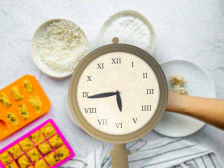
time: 5:44
